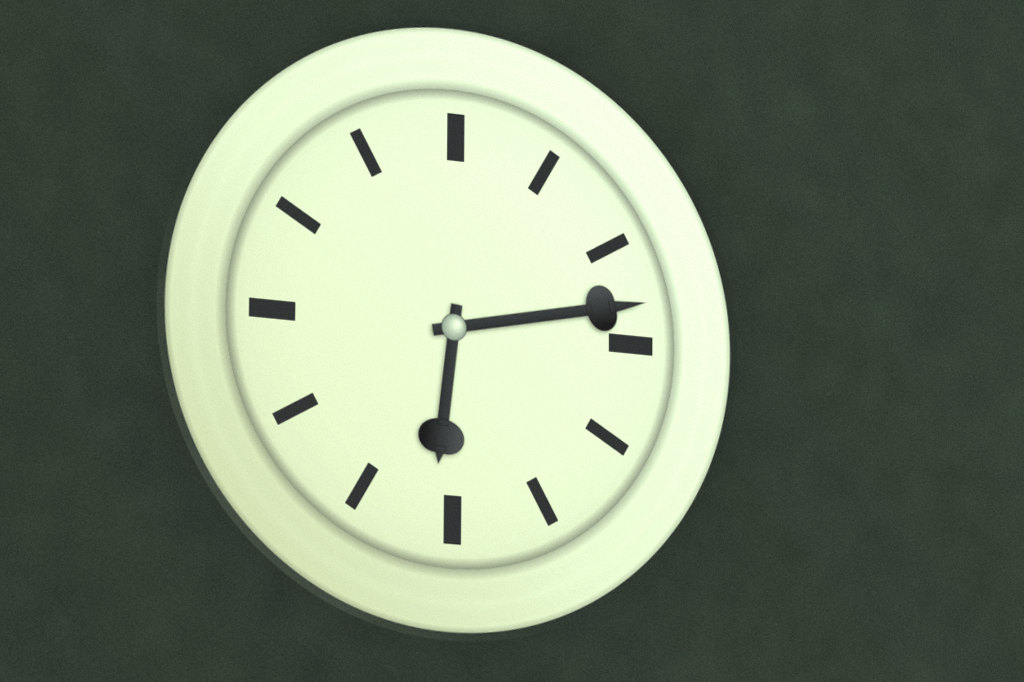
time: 6:13
